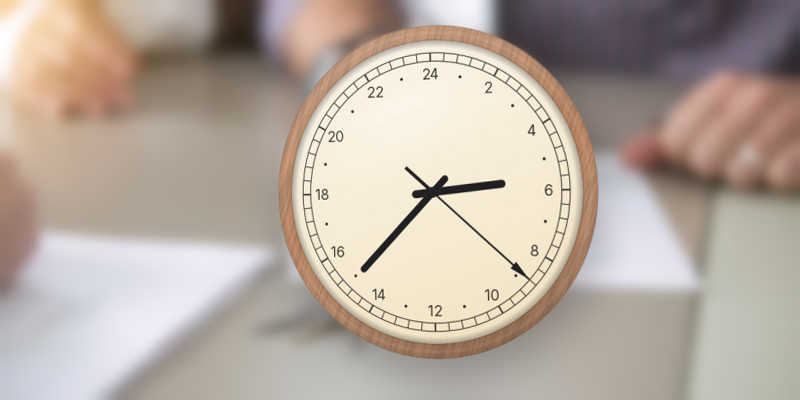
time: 5:37:22
